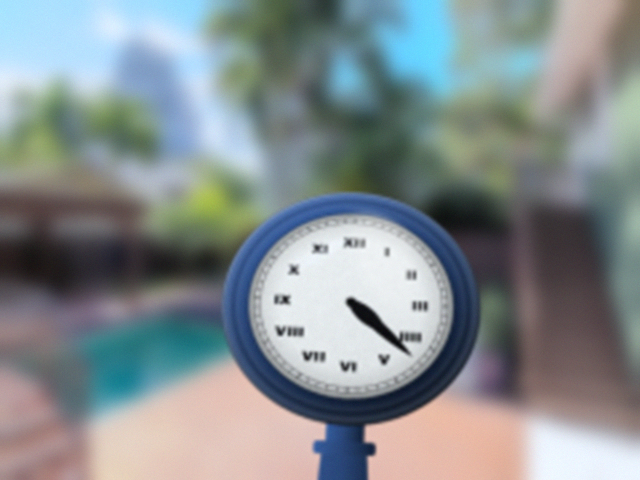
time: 4:22
